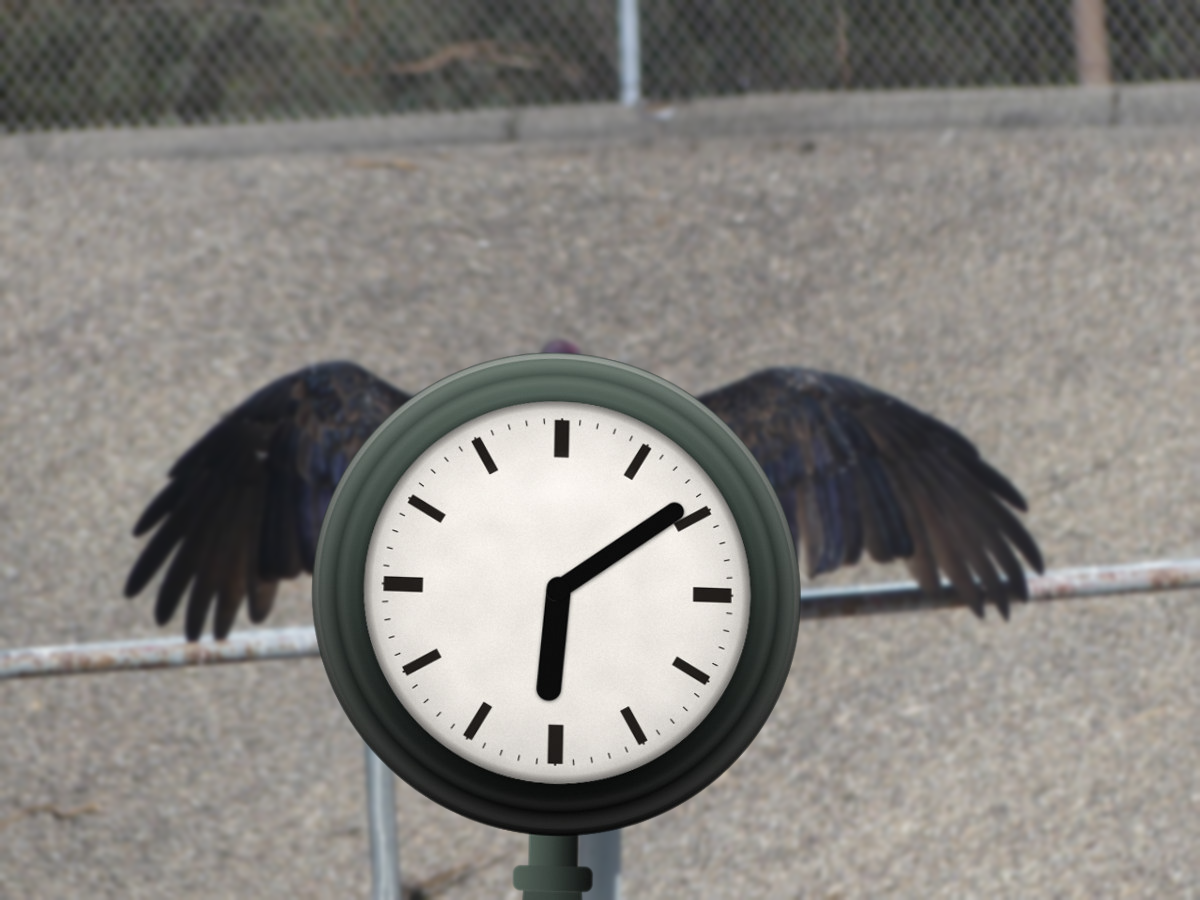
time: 6:09
